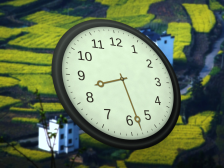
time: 8:28
